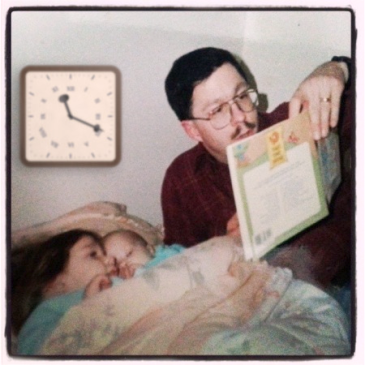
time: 11:19
